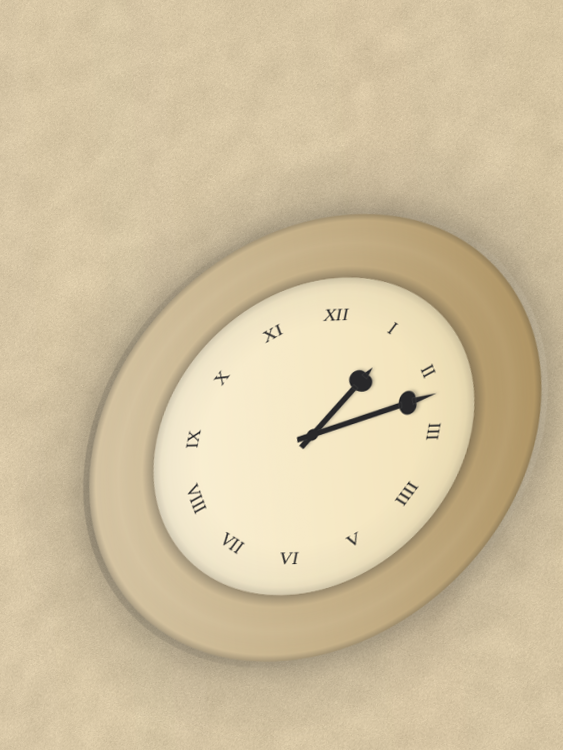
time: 1:12
